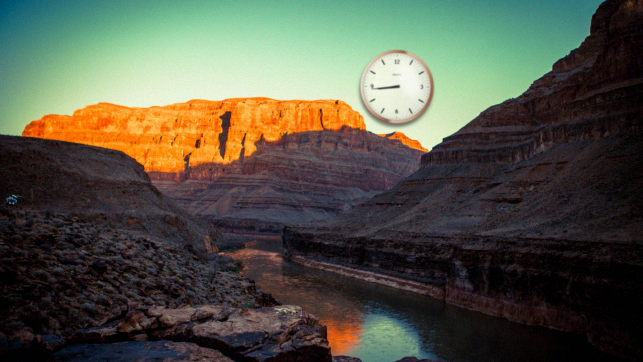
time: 8:44
